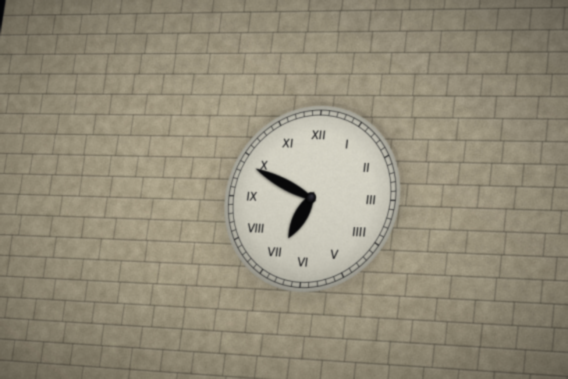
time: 6:49
